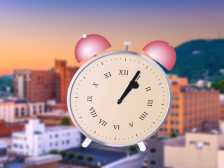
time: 1:04
